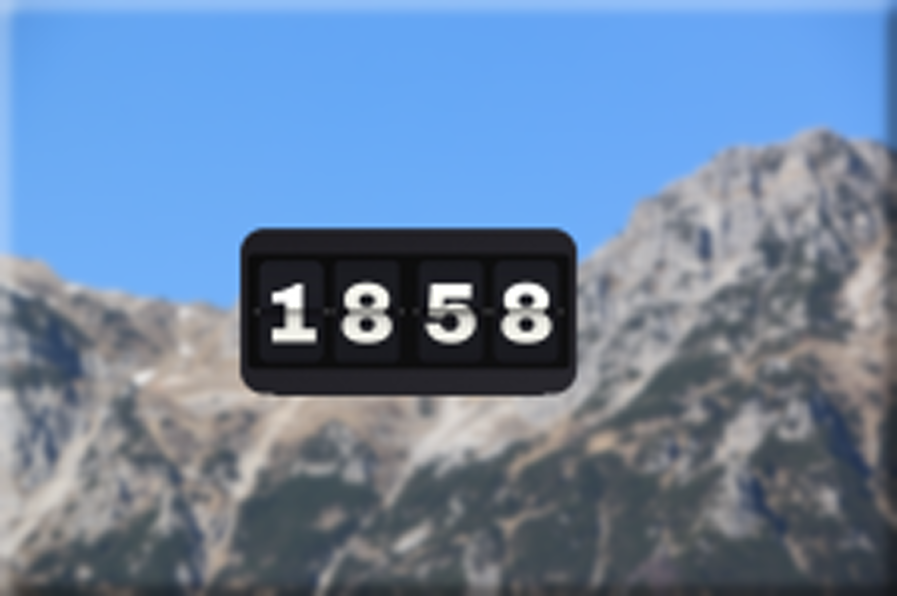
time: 18:58
